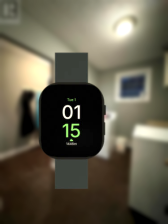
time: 1:15
